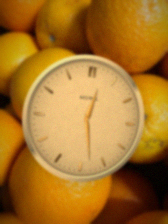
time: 12:28
